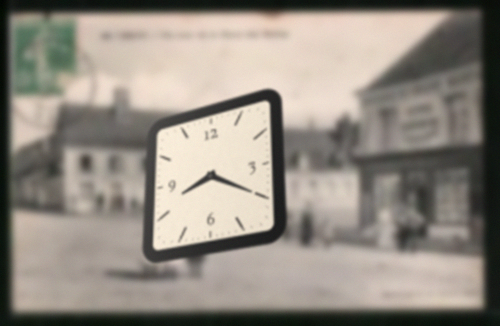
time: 8:20
